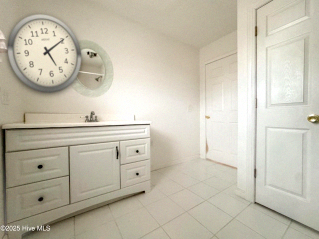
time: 5:10
